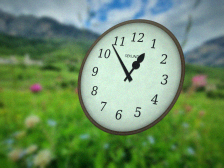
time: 12:53
